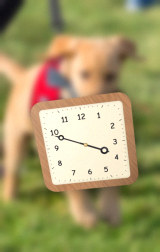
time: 3:49
